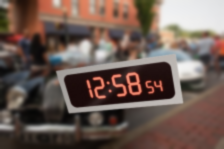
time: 12:58:54
